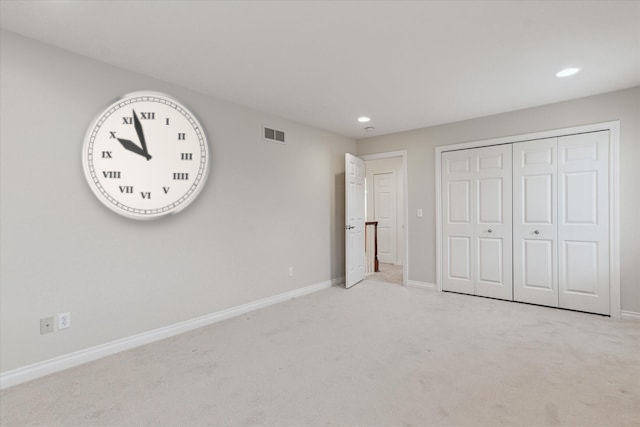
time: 9:57
